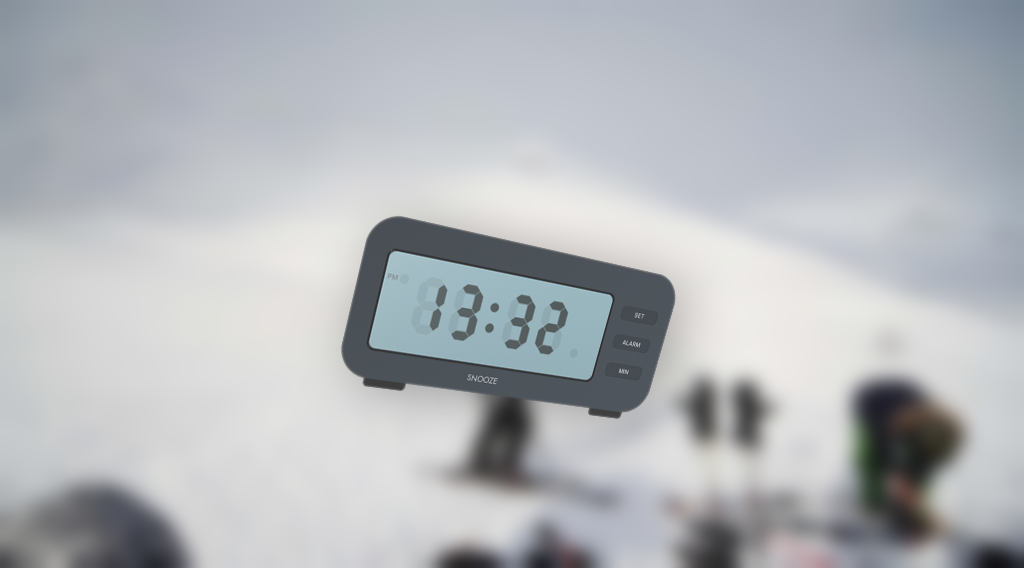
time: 13:32
